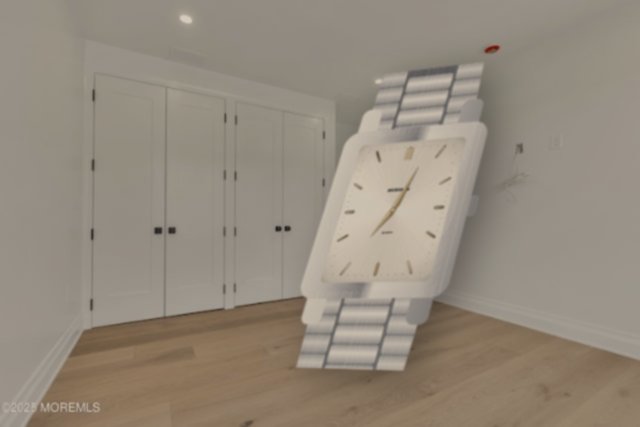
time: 7:03
